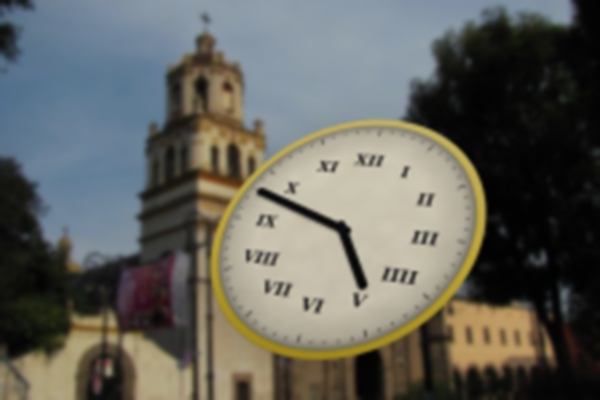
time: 4:48
